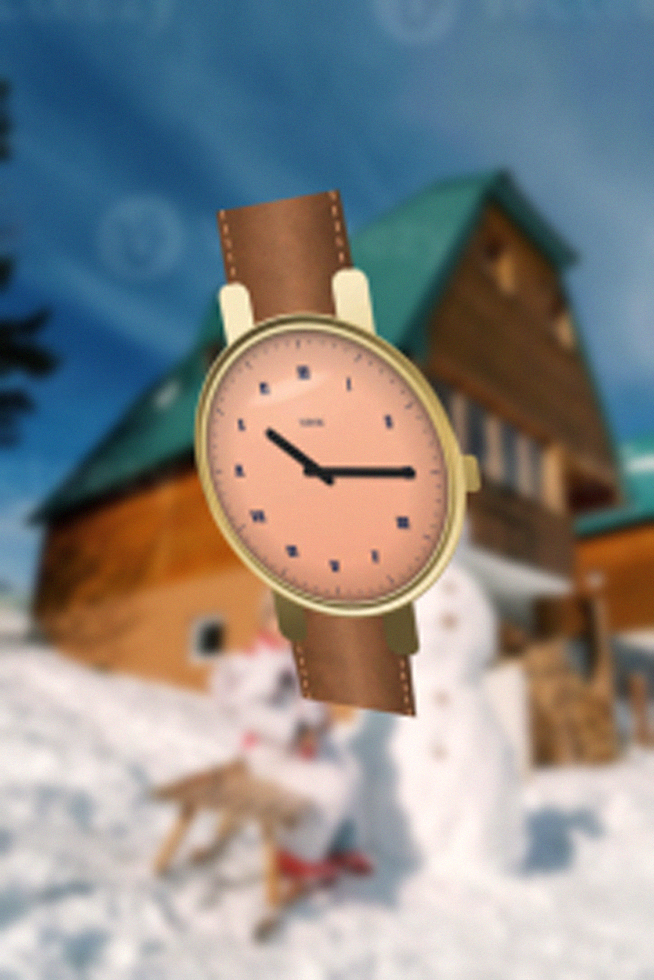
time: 10:15
